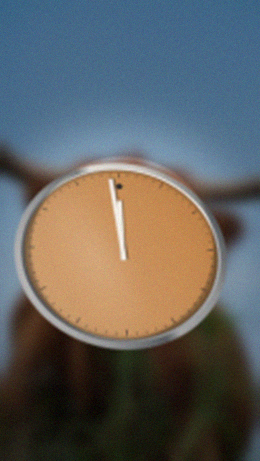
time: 11:59
